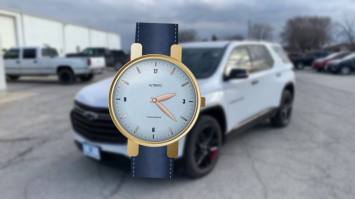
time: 2:22
